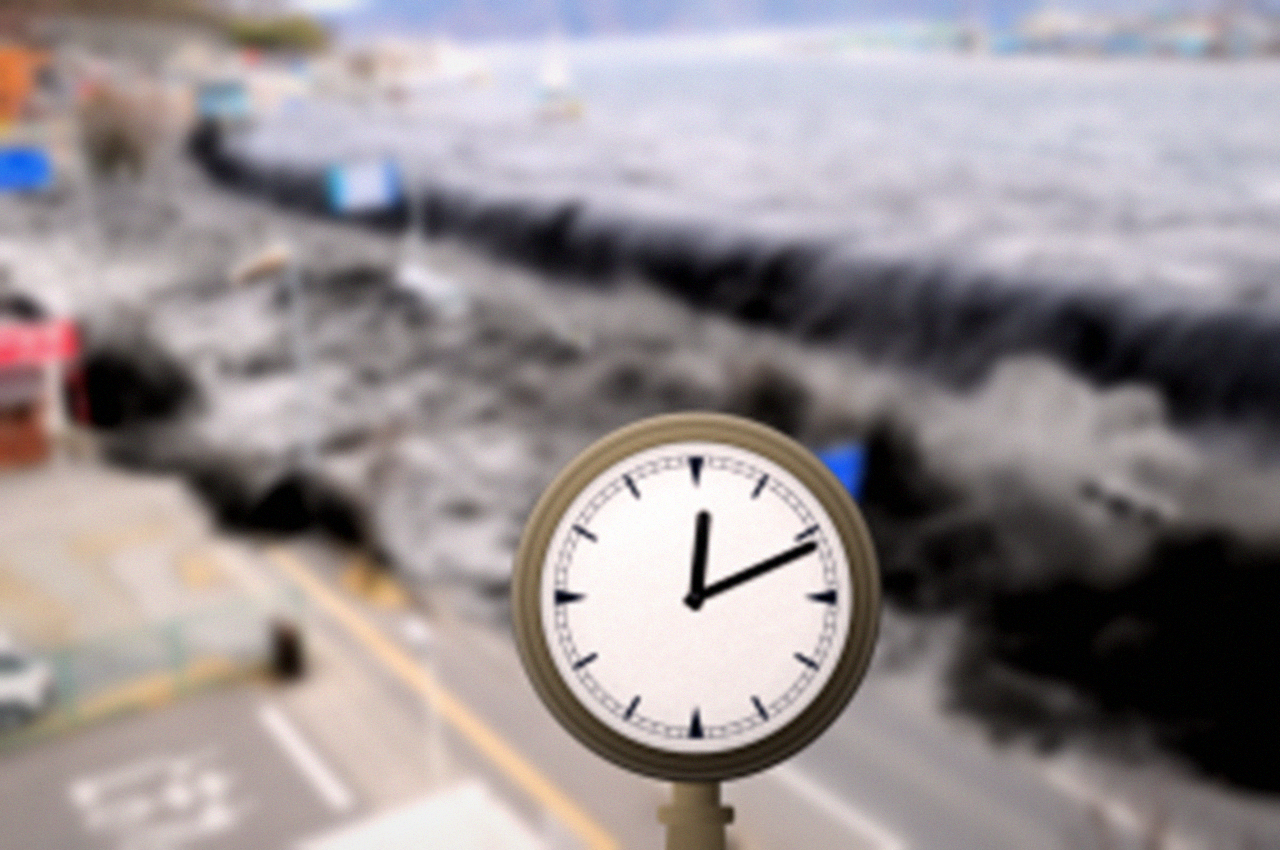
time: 12:11
